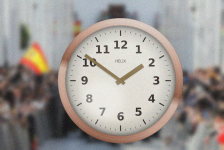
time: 1:51
